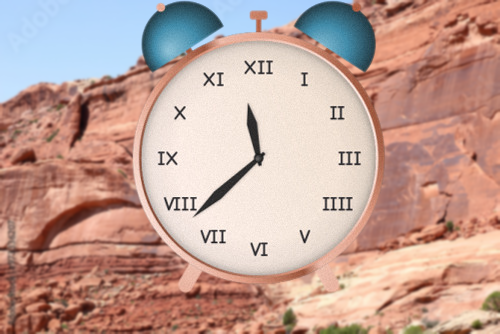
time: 11:38
